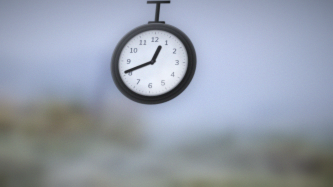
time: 12:41
